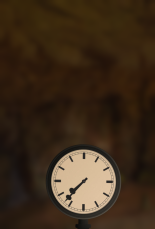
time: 7:37
